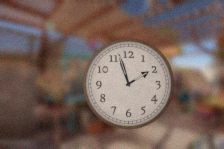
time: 1:57
